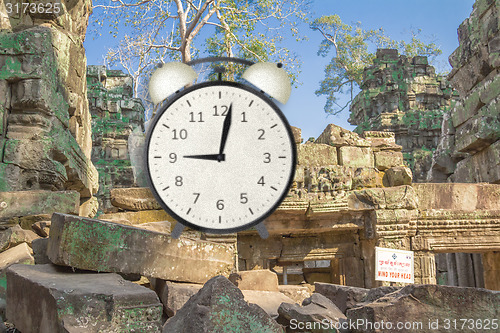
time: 9:02
